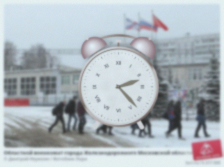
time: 2:23
